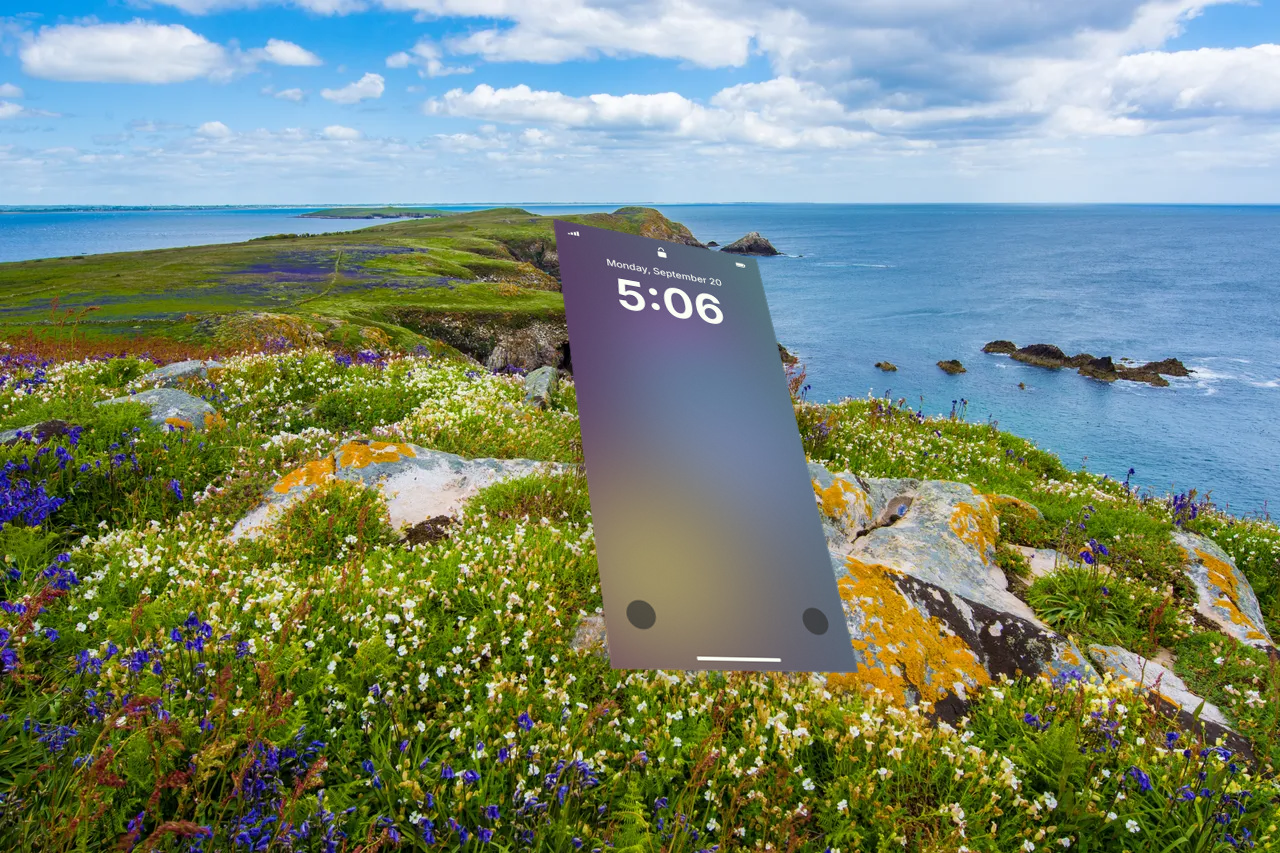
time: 5:06
